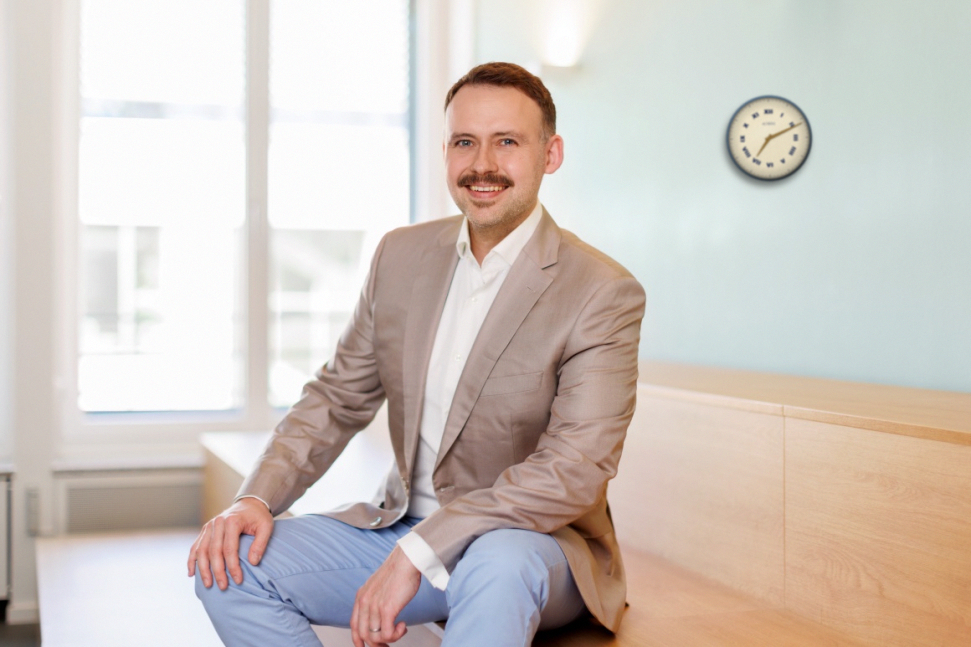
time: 7:11
